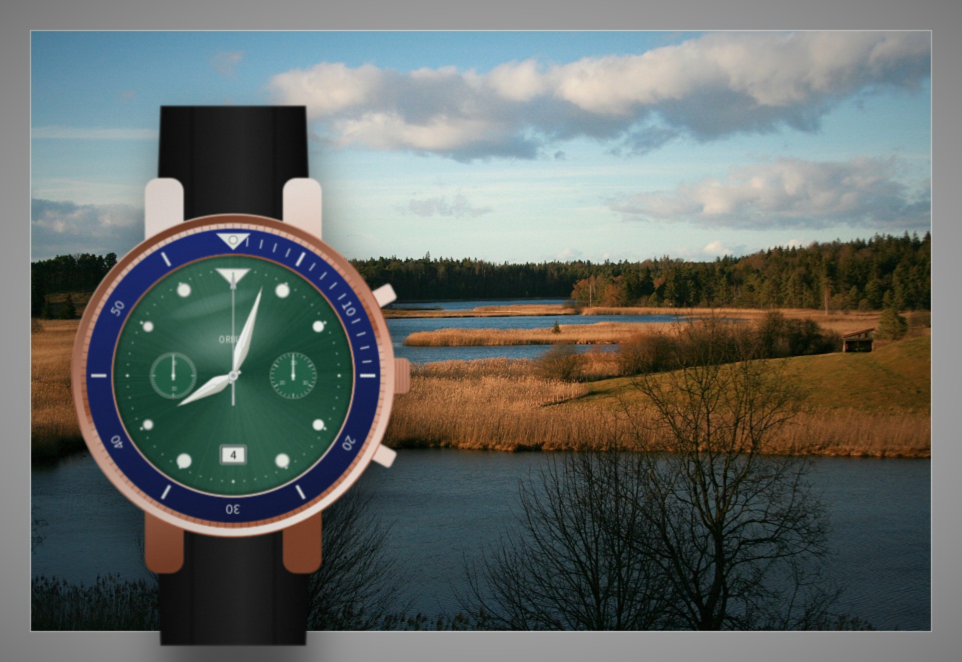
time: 8:03
